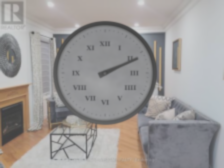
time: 2:11
